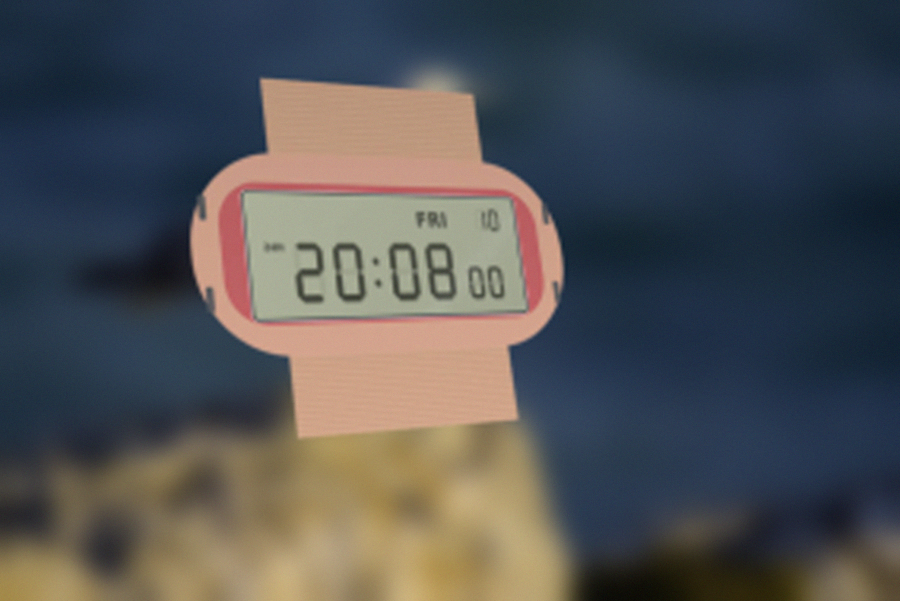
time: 20:08:00
